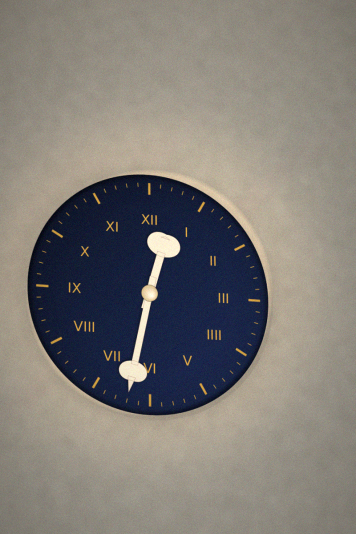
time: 12:32
